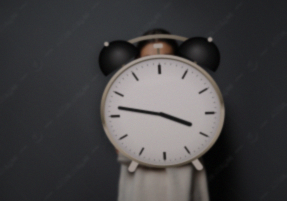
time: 3:47
